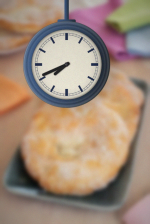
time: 7:41
